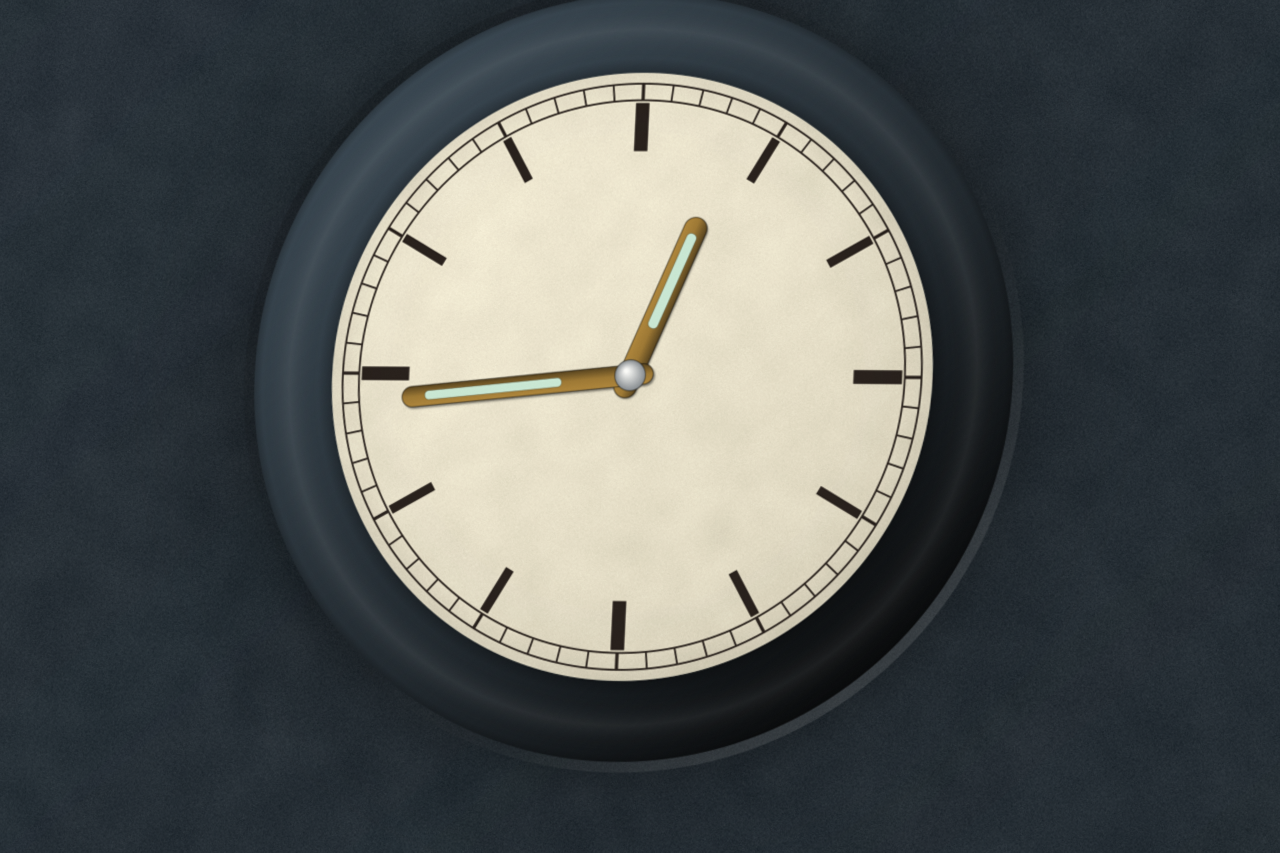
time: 12:44
